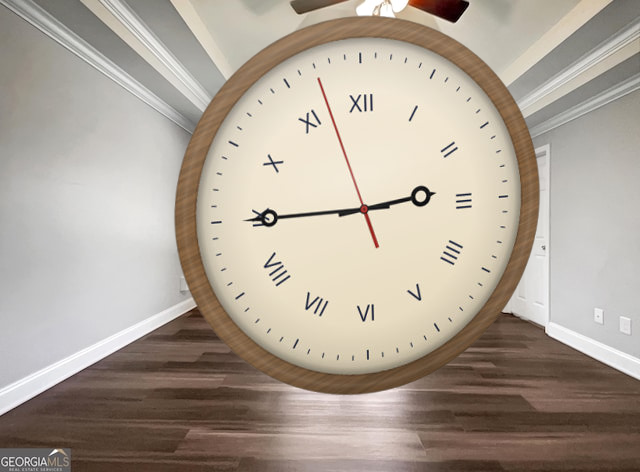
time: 2:44:57
